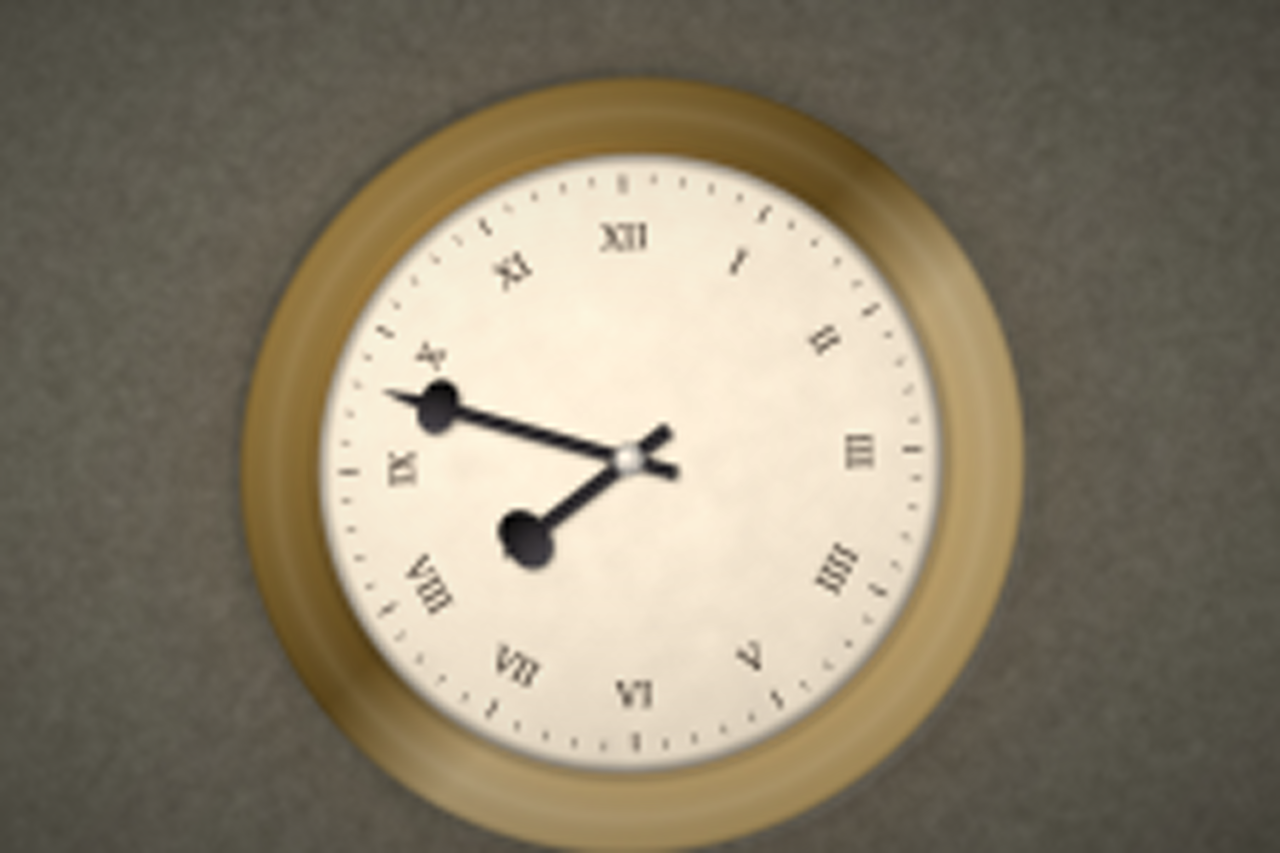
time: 7:48
